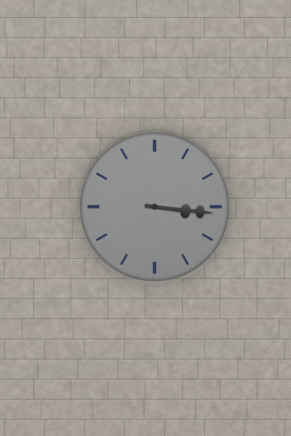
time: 3:16
